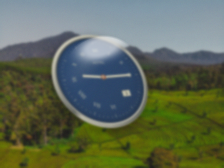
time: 9:15
